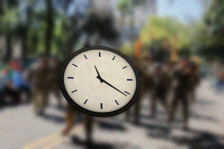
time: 11:21
